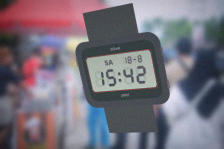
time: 15:42
